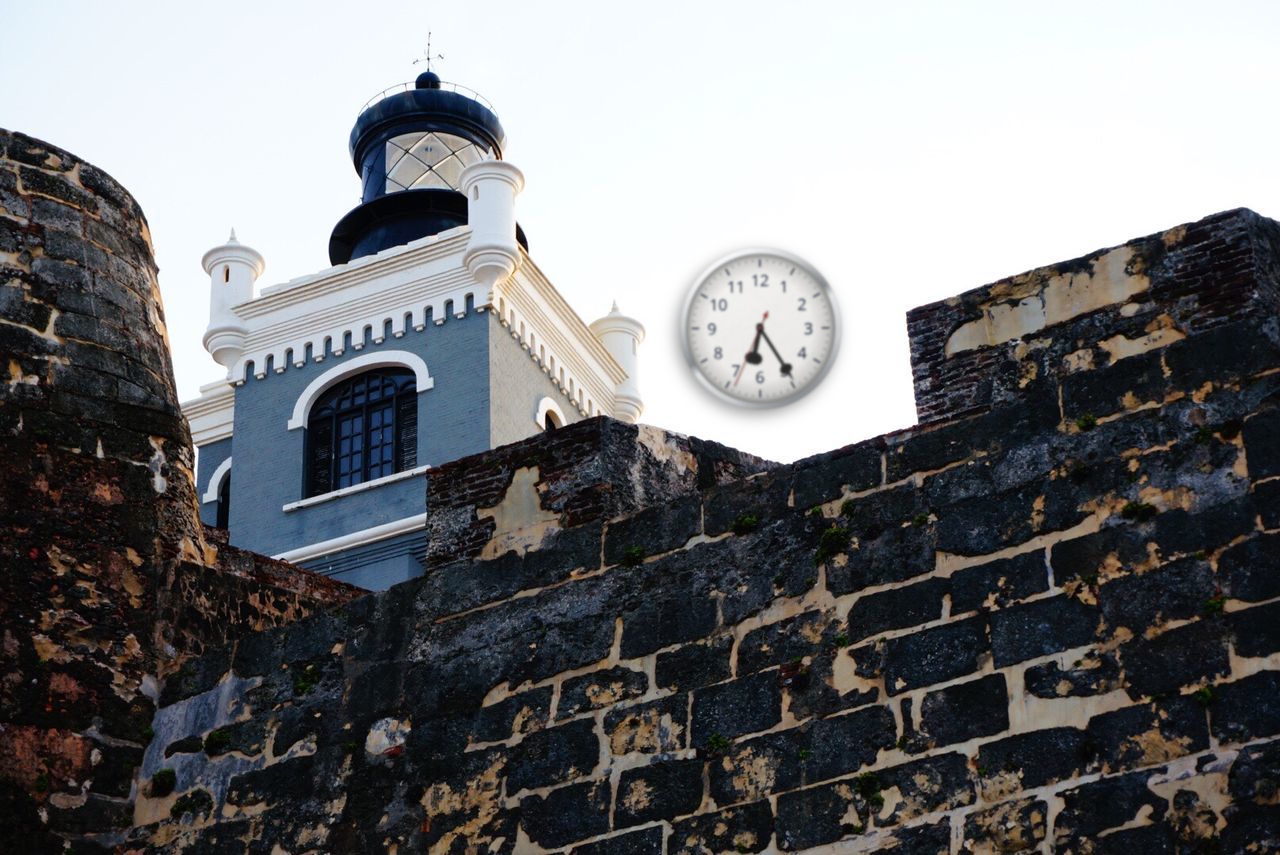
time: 6:24:34
